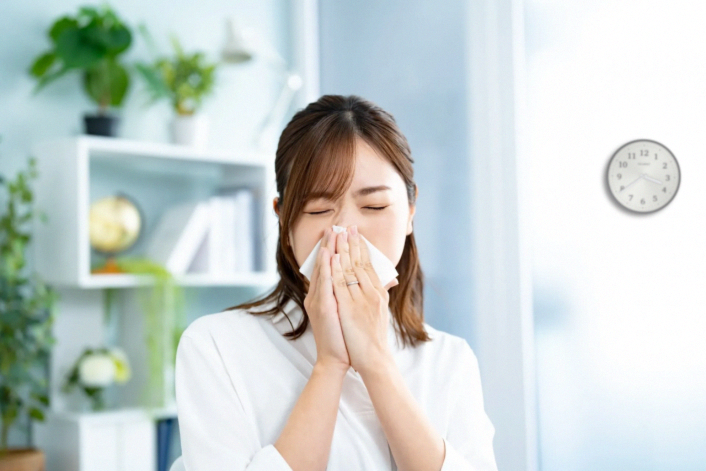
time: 3:39
